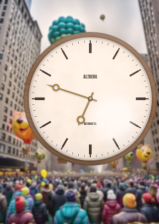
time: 6:48
